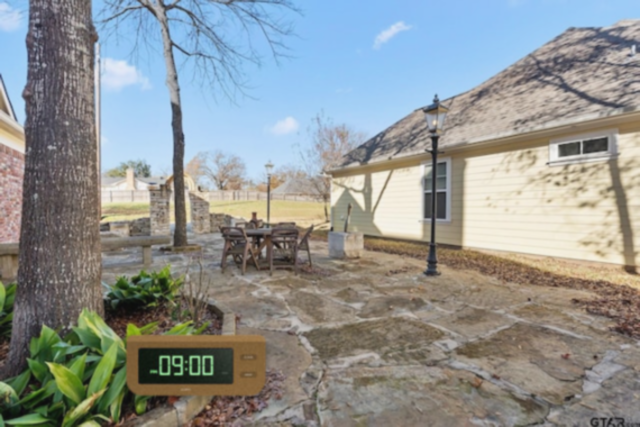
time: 9:00
